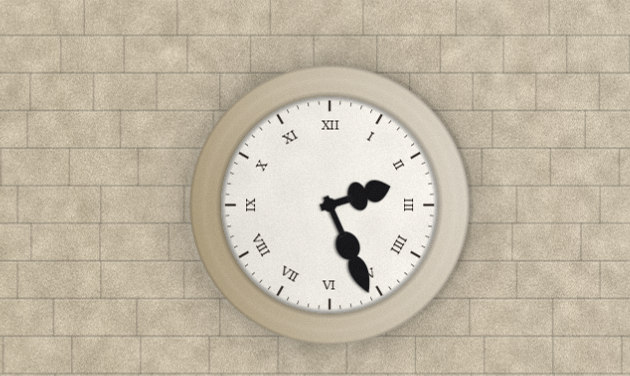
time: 2:26
